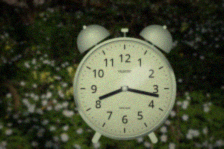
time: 8:17
